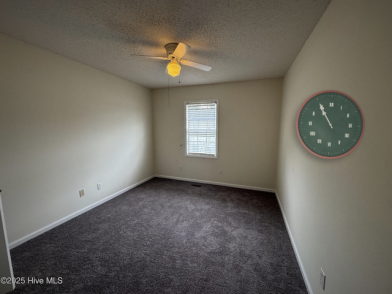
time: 10:55
